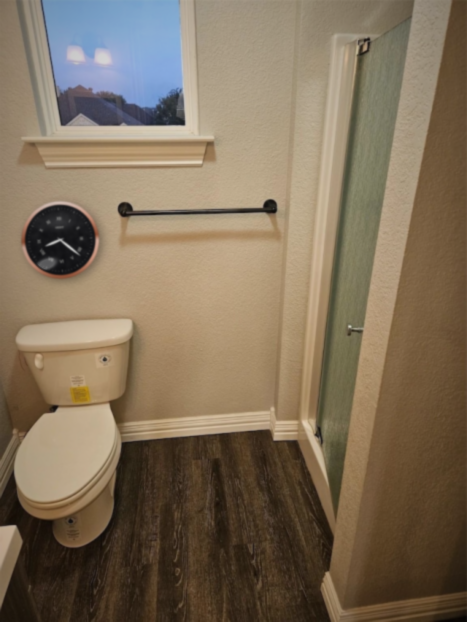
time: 8:22
